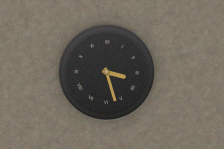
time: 3:27
